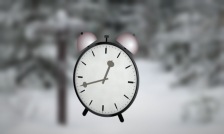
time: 12:42
